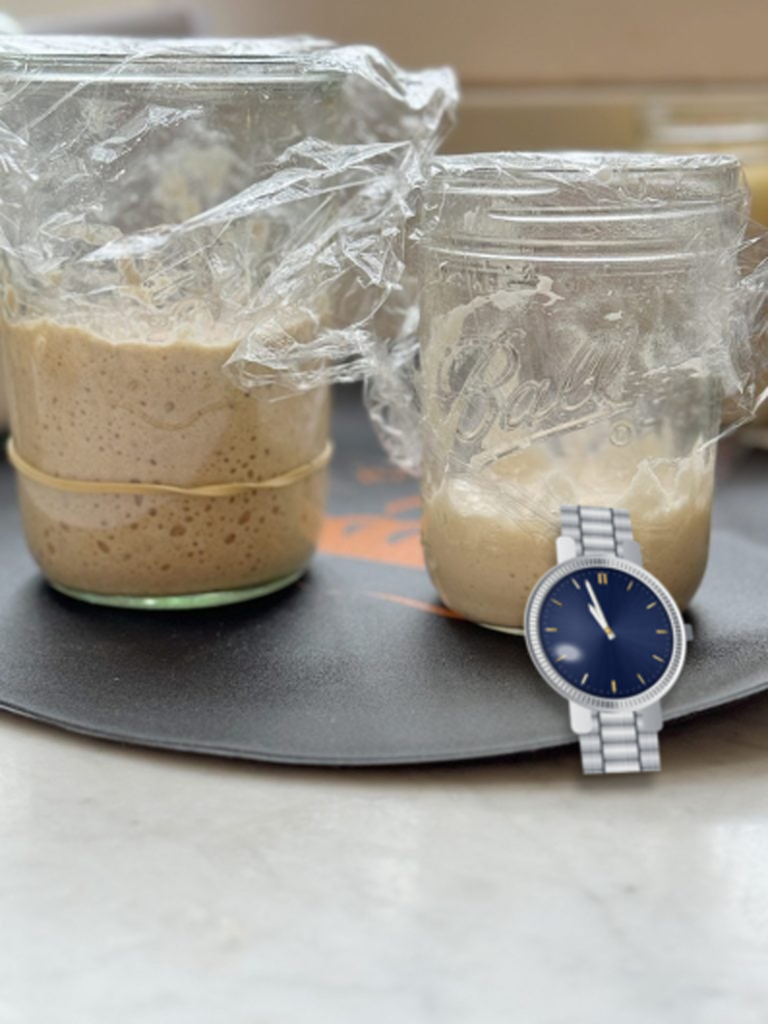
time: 10:57
